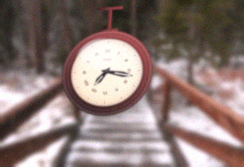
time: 7:17
